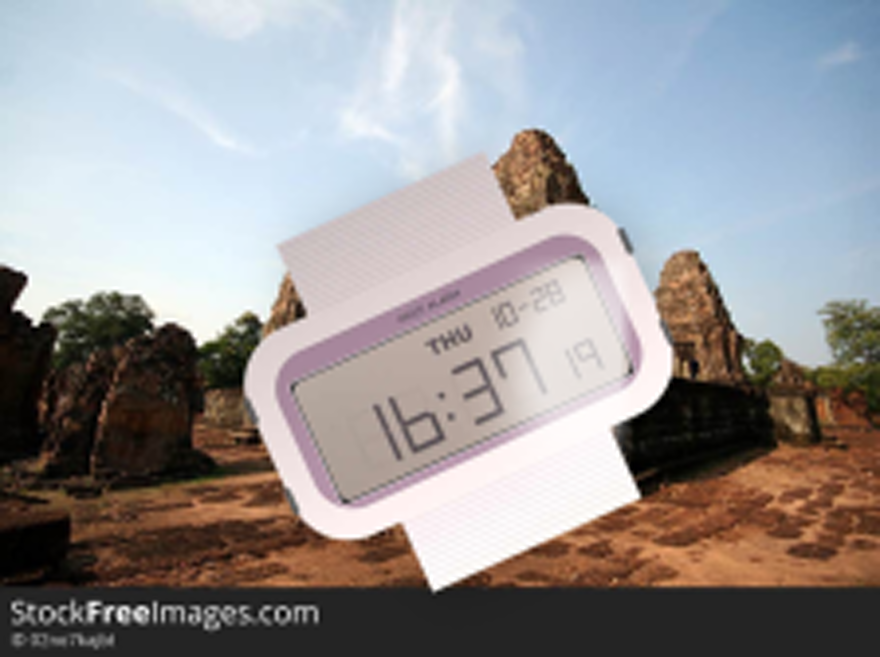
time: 16:37:19
